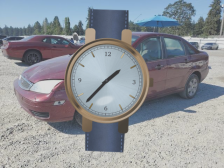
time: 1:37
